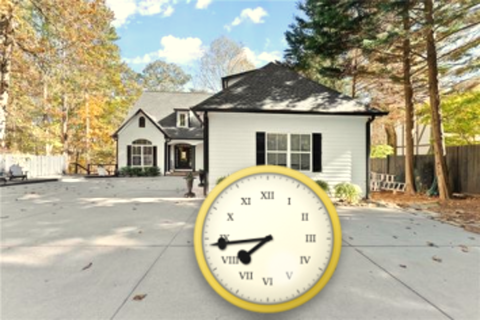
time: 7:44
